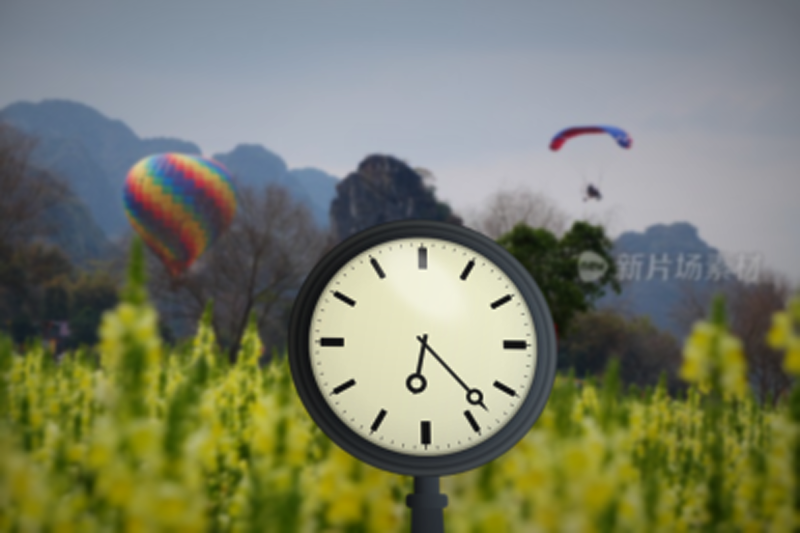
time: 6:23
